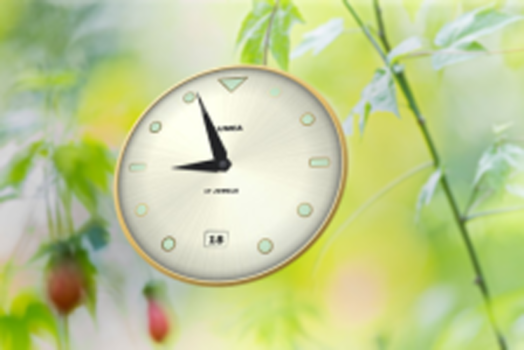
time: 8:56
